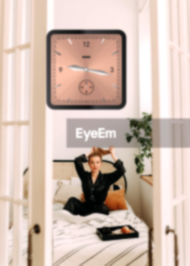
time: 9:17
